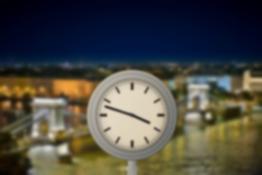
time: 3:48
